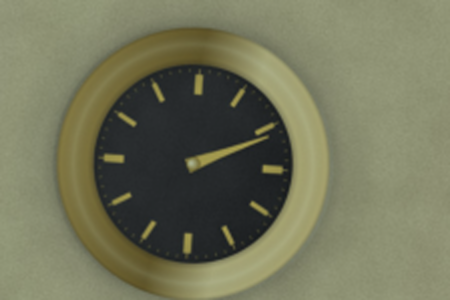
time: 2:11
